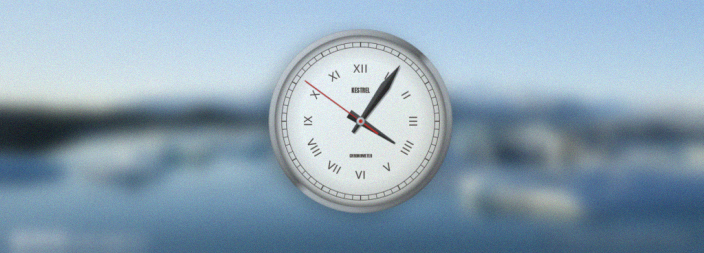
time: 4:05:51
